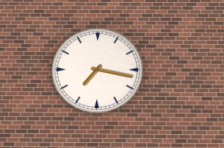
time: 7:17
